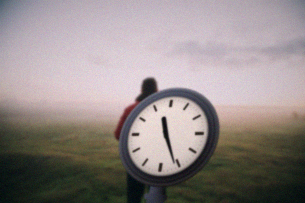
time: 11:26
